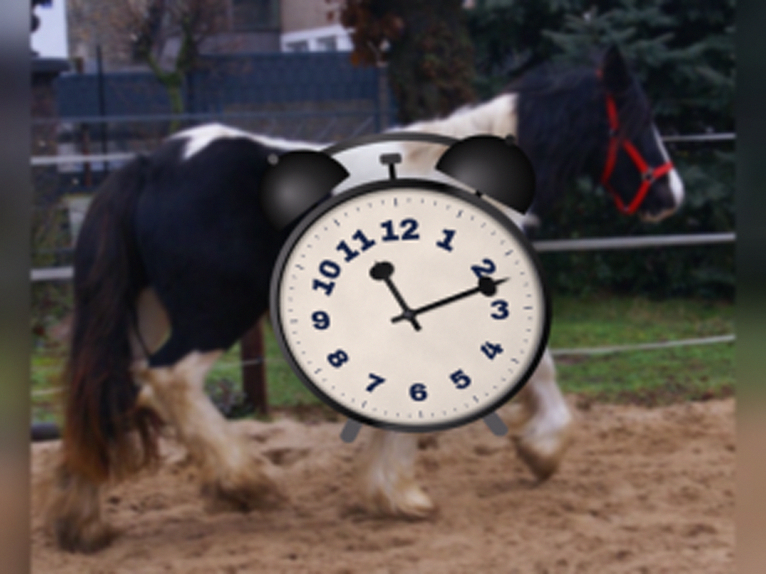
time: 11:12
